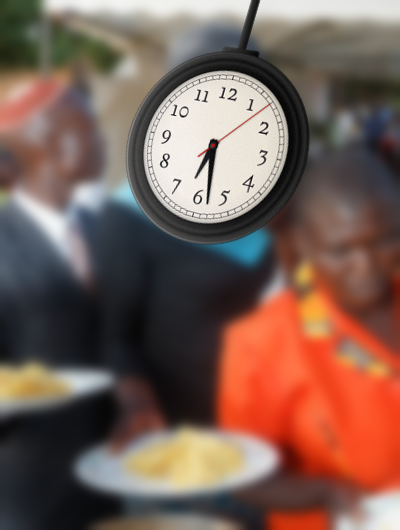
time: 6:28:07
